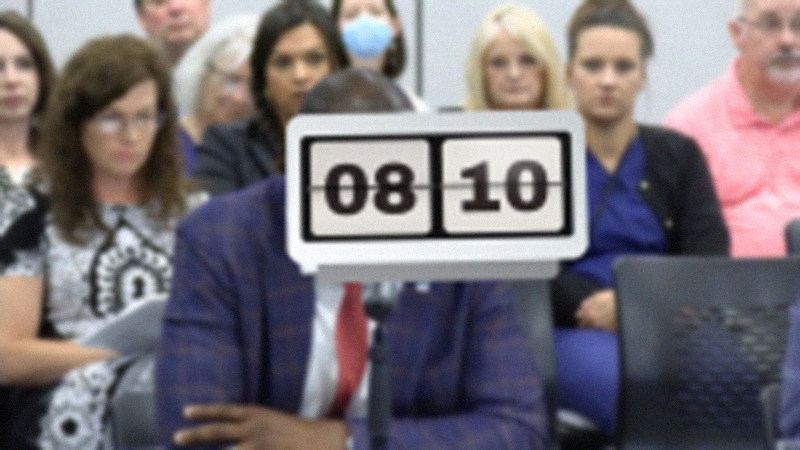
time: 8:10
